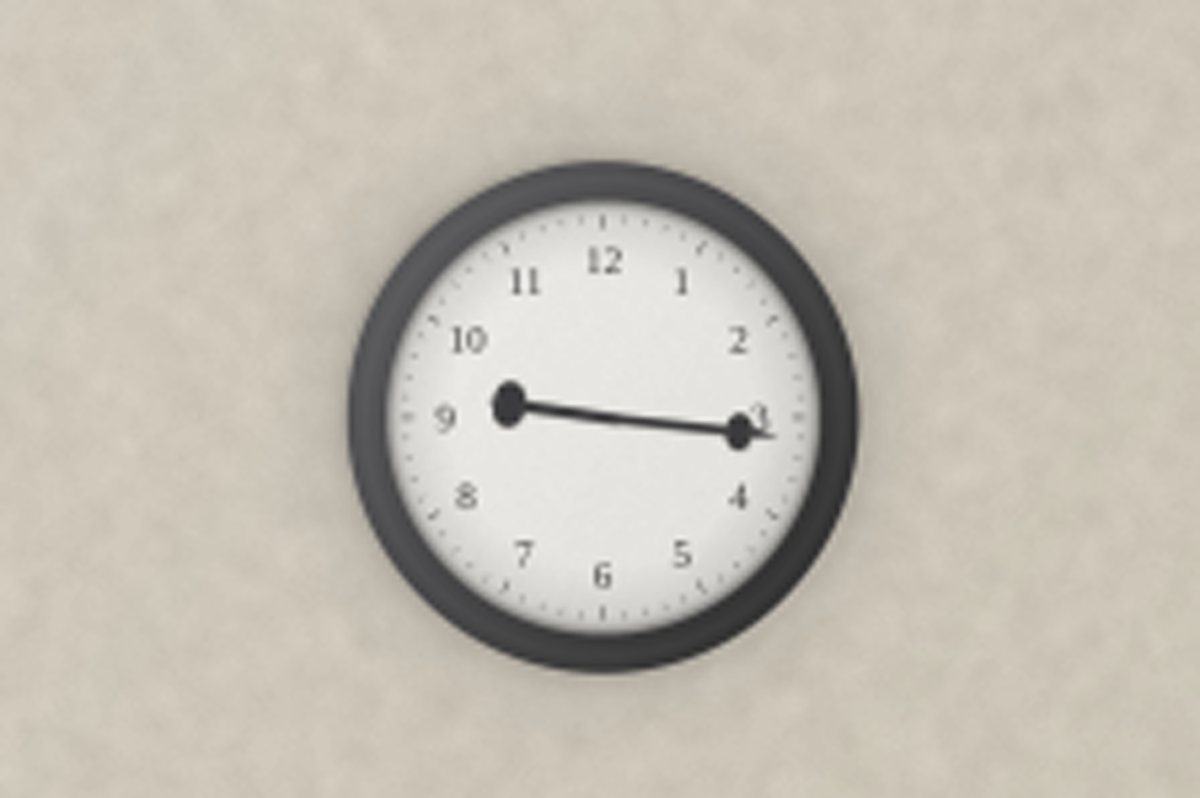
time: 9:16
